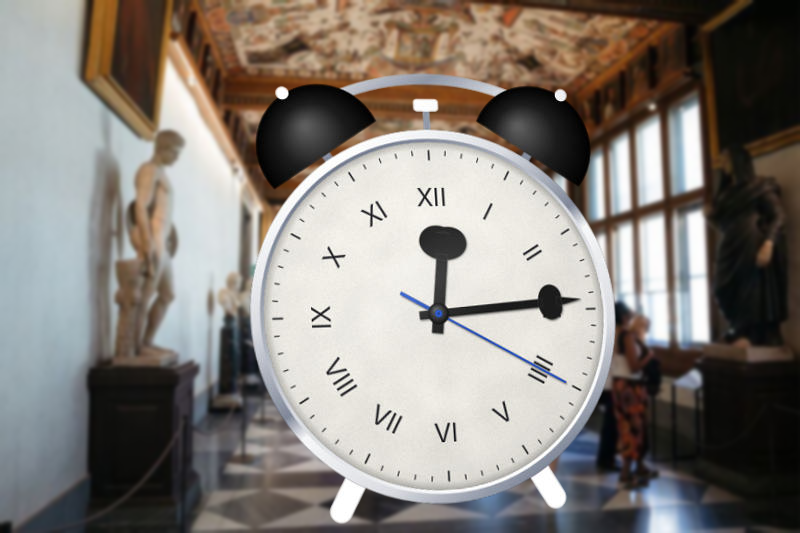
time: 12:14:20
